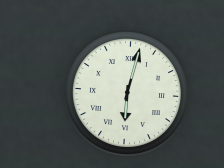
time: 6:02
